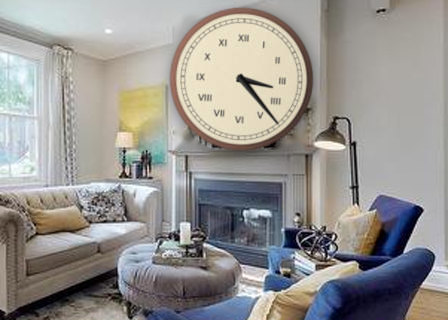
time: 3:23
